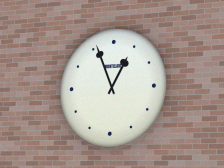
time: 12:56
